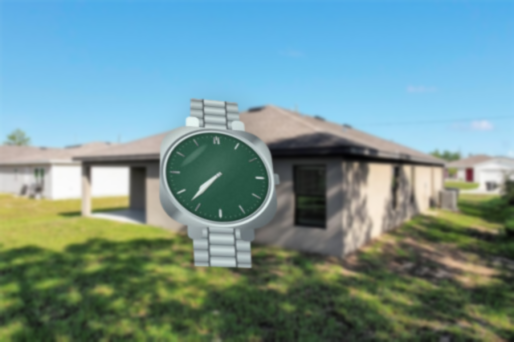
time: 7:37
